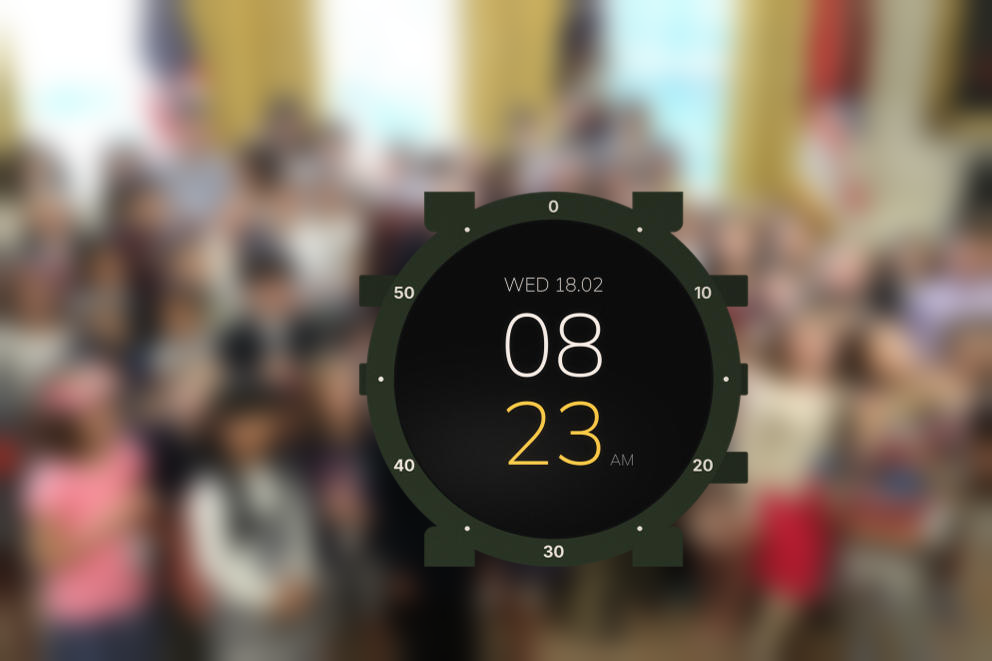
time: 8:23
